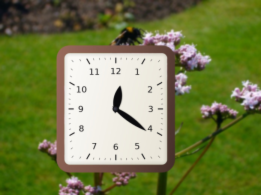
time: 12:21
